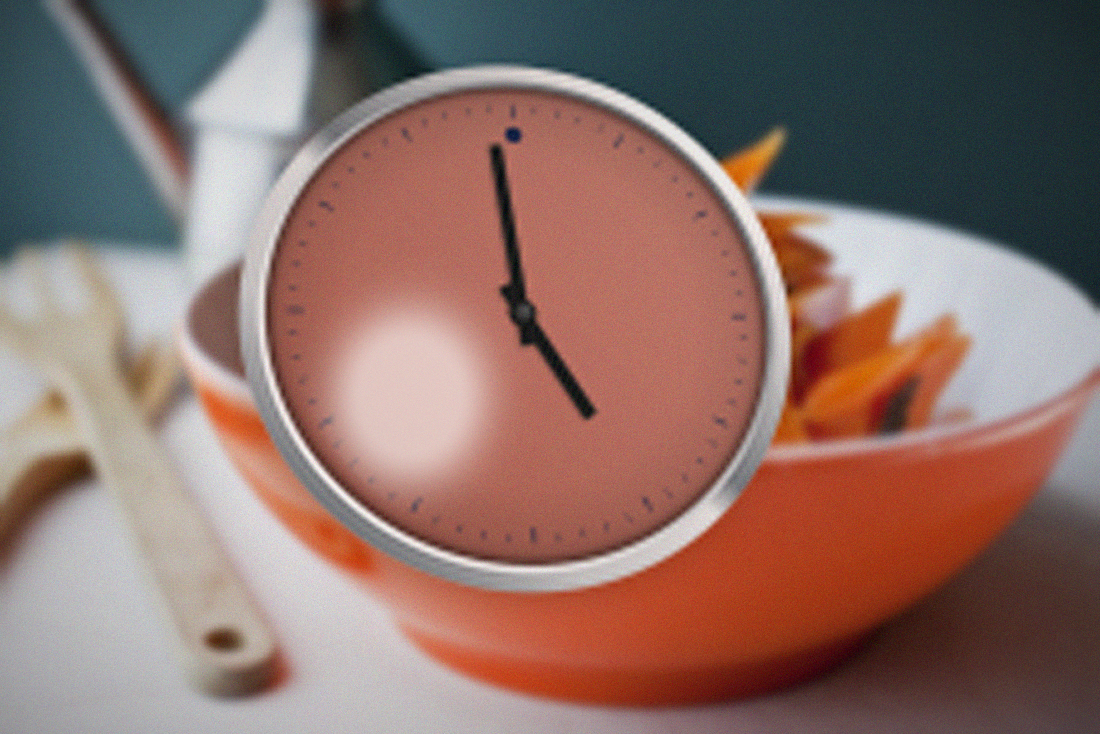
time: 4:59
